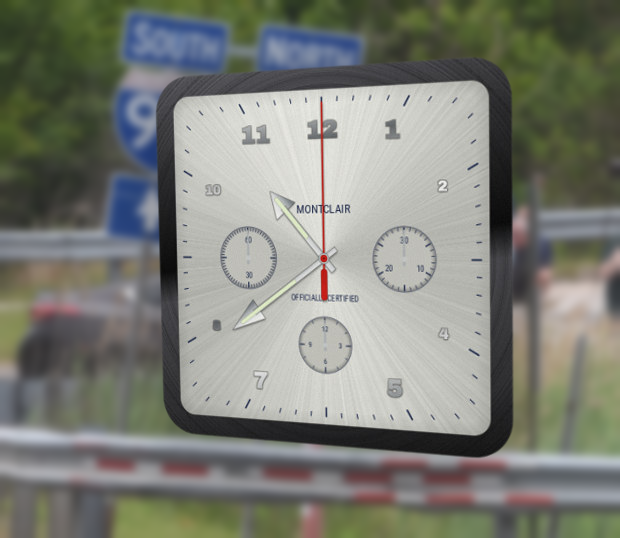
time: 10:39
